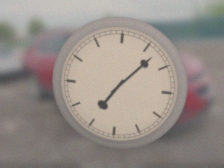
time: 7:07
